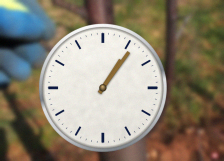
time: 1:06
